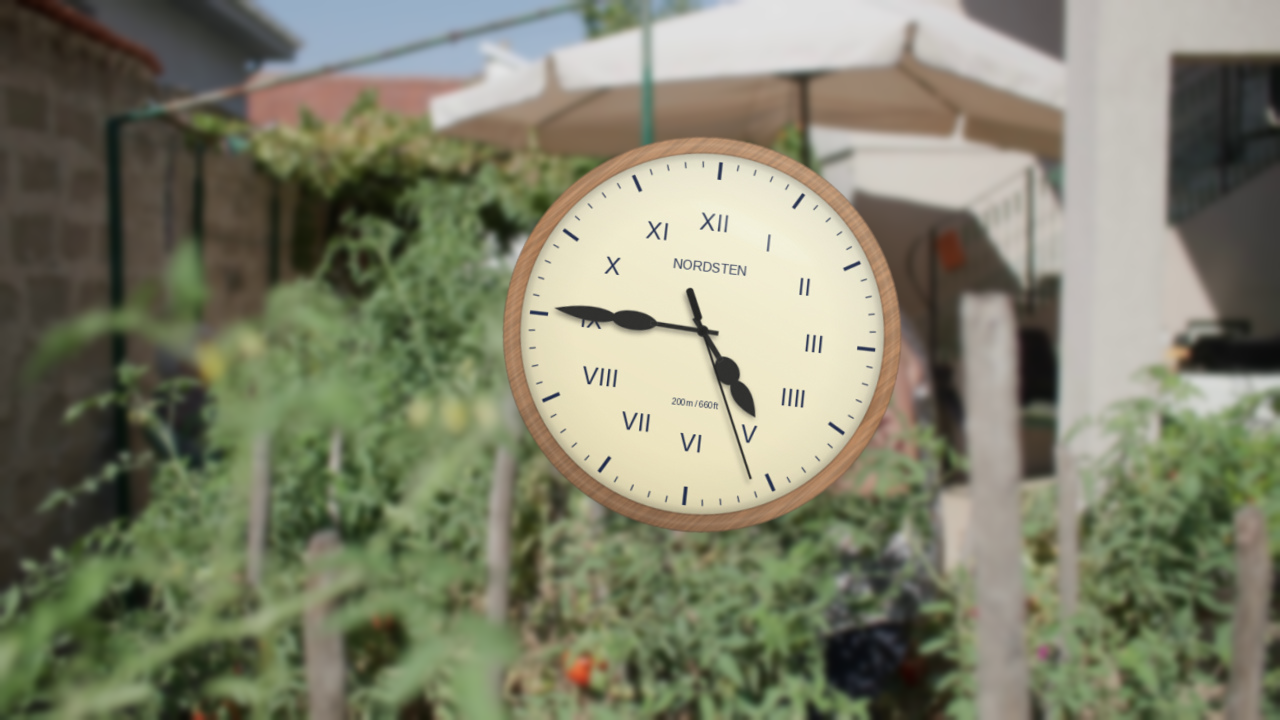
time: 4:45:26
